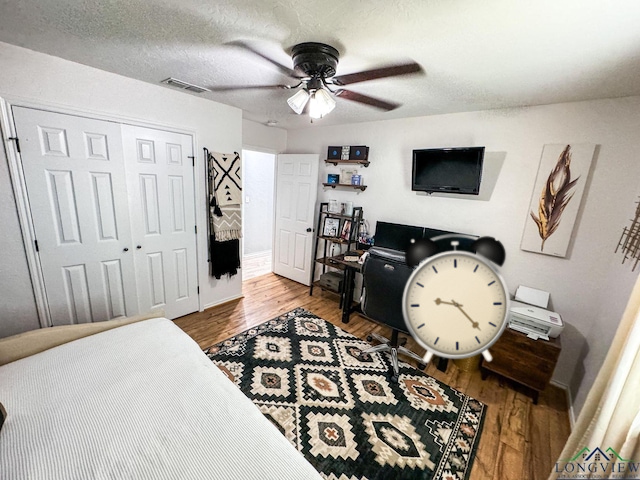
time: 9:23
